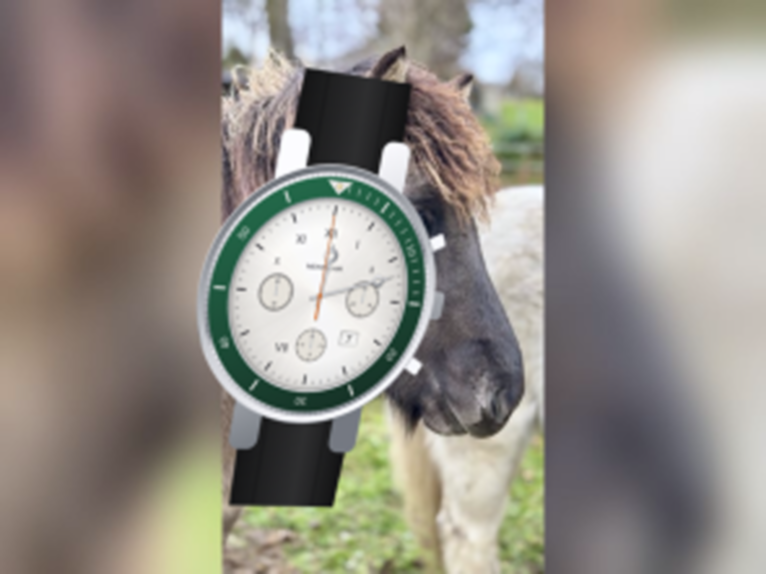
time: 12:12
